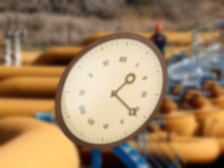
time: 1:21
